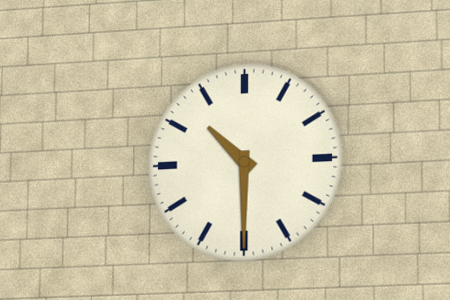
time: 10:30
